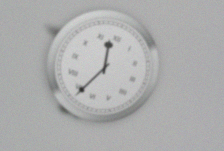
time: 11:34
